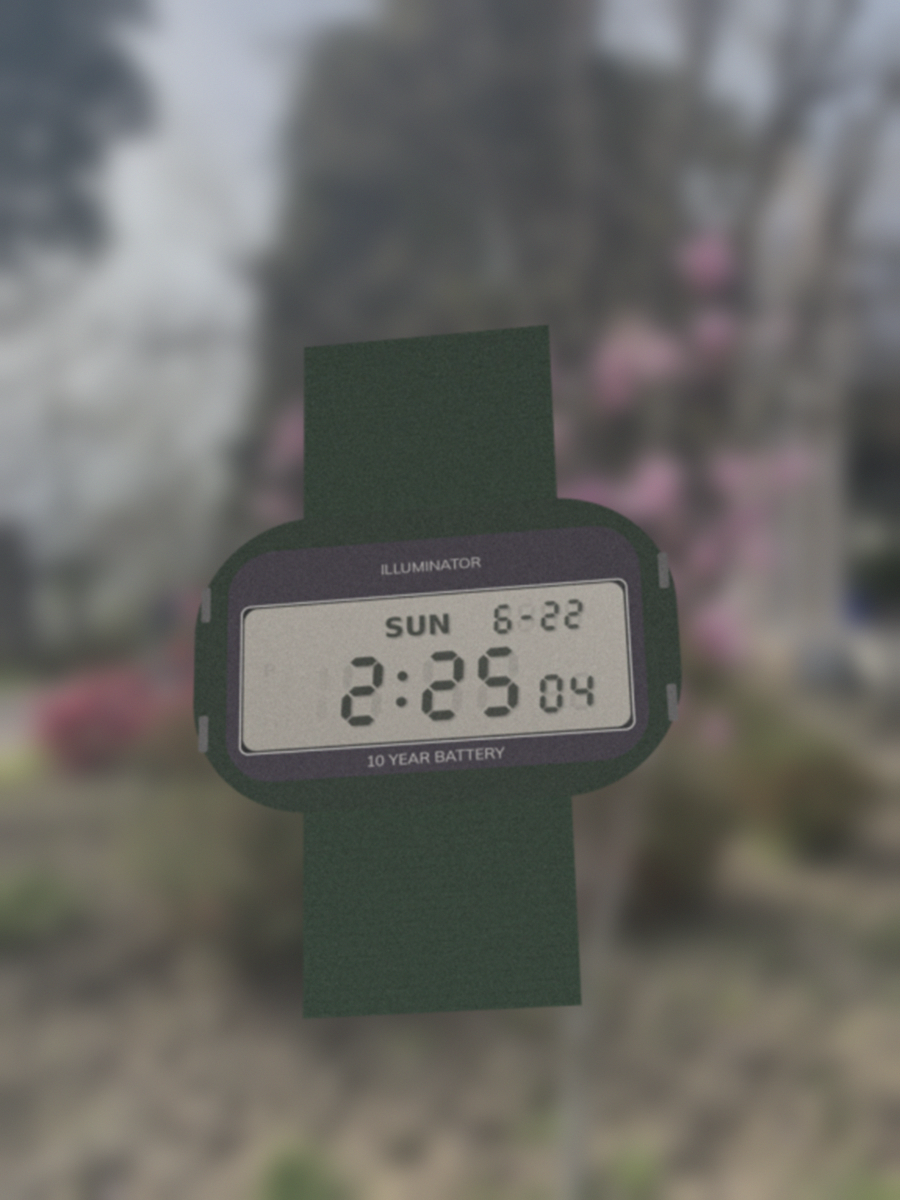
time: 2:25:04
